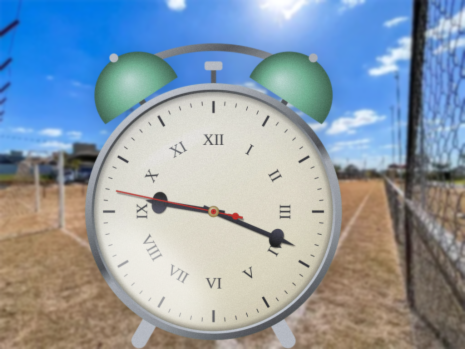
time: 9:18:47
